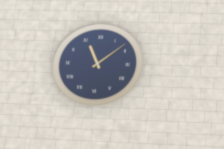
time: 11:08
